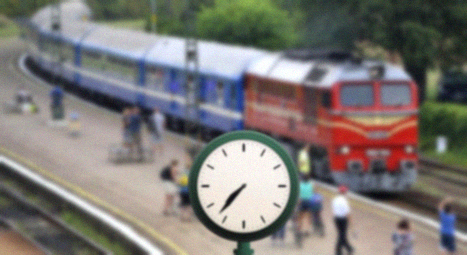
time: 7:37
